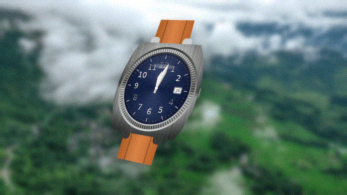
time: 12:02
